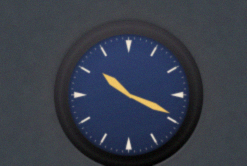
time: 10:19
